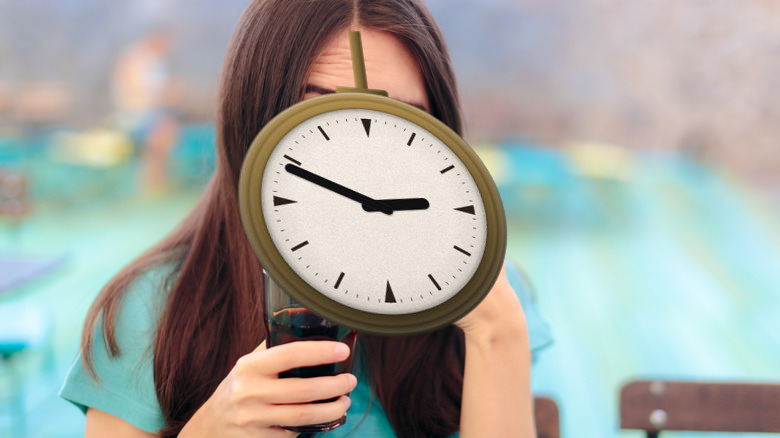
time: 2:49
